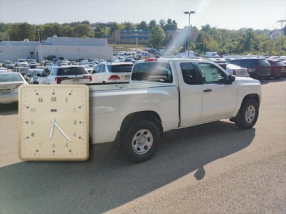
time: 6:23
